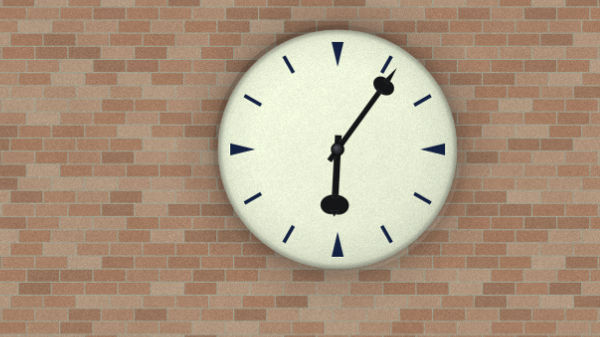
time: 6:06
